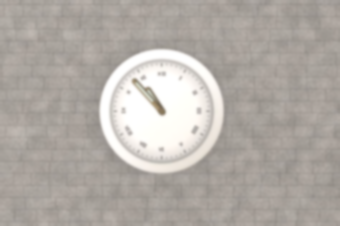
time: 10:53
